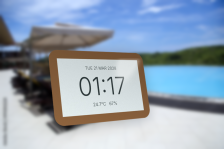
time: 1:17
